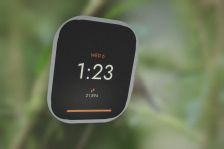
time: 1:23
